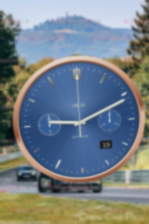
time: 9:11
